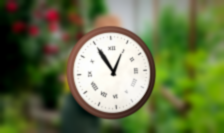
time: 12:55
